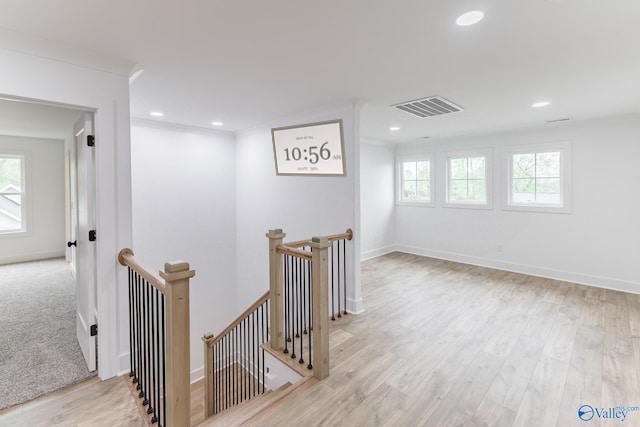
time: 10:56
